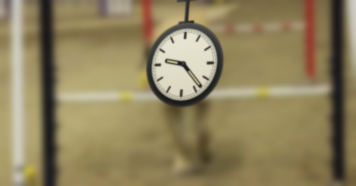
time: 9:23
